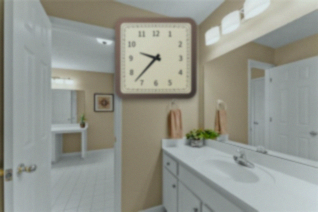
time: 9:37
